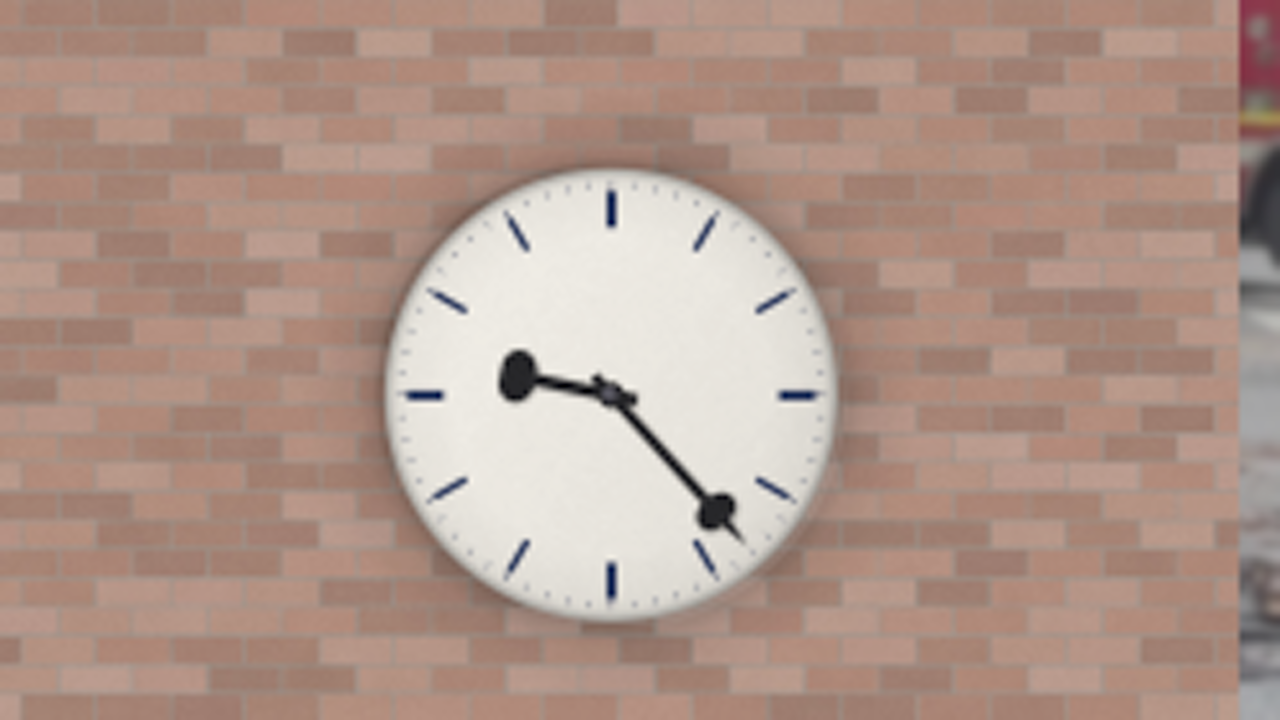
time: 9:23
